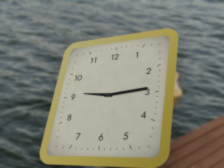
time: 9:14
